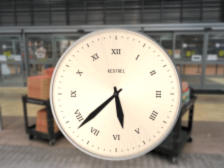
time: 5:38
